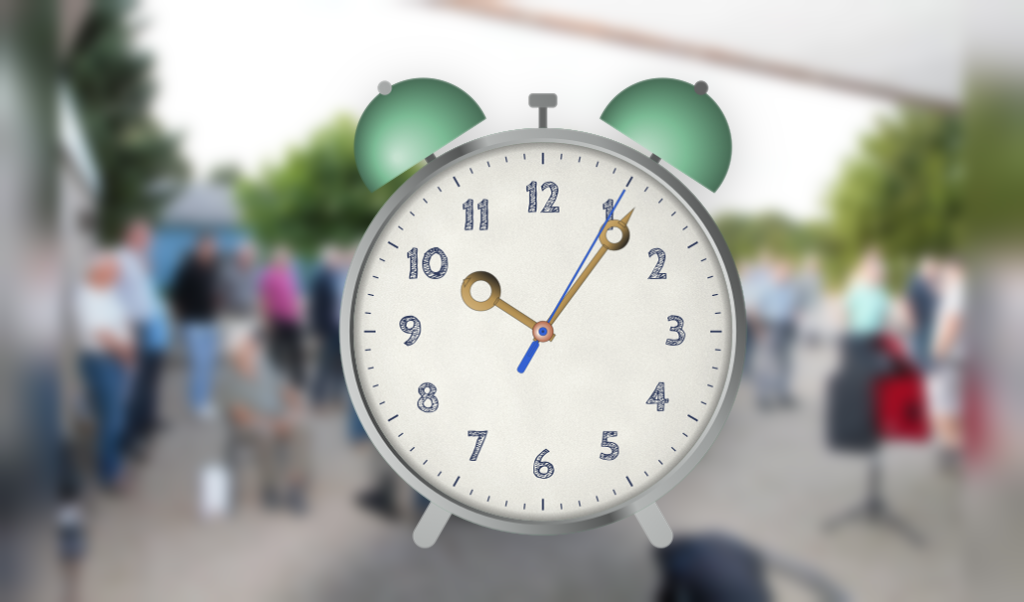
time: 10:06:05
